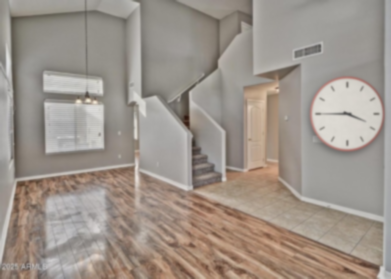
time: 3:45
